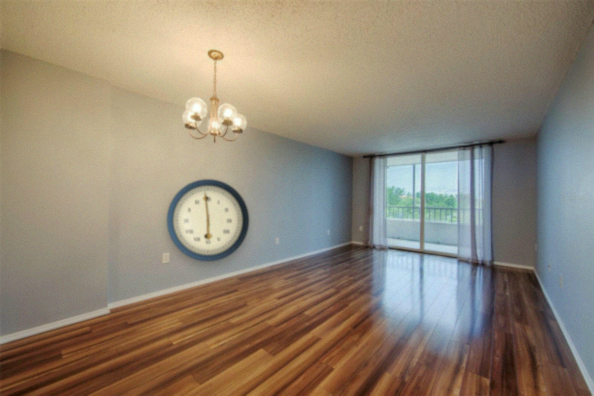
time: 5:59
